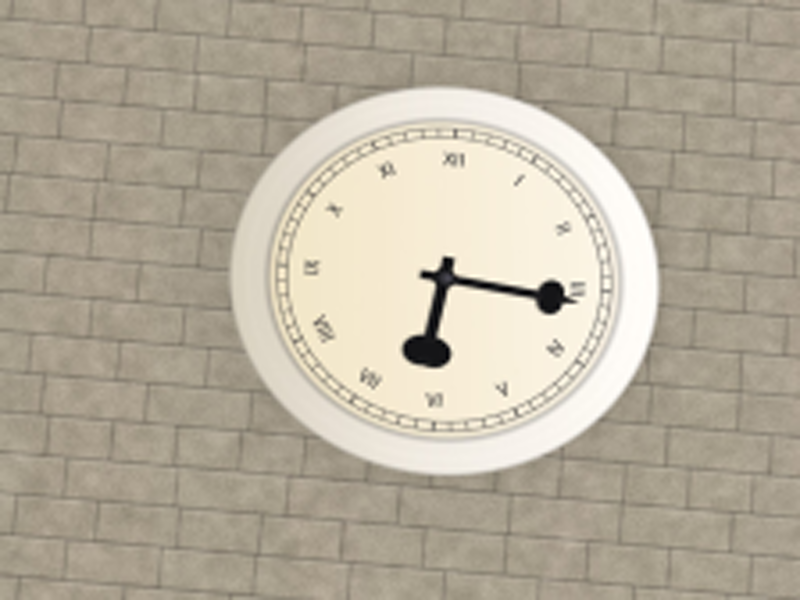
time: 6:16
